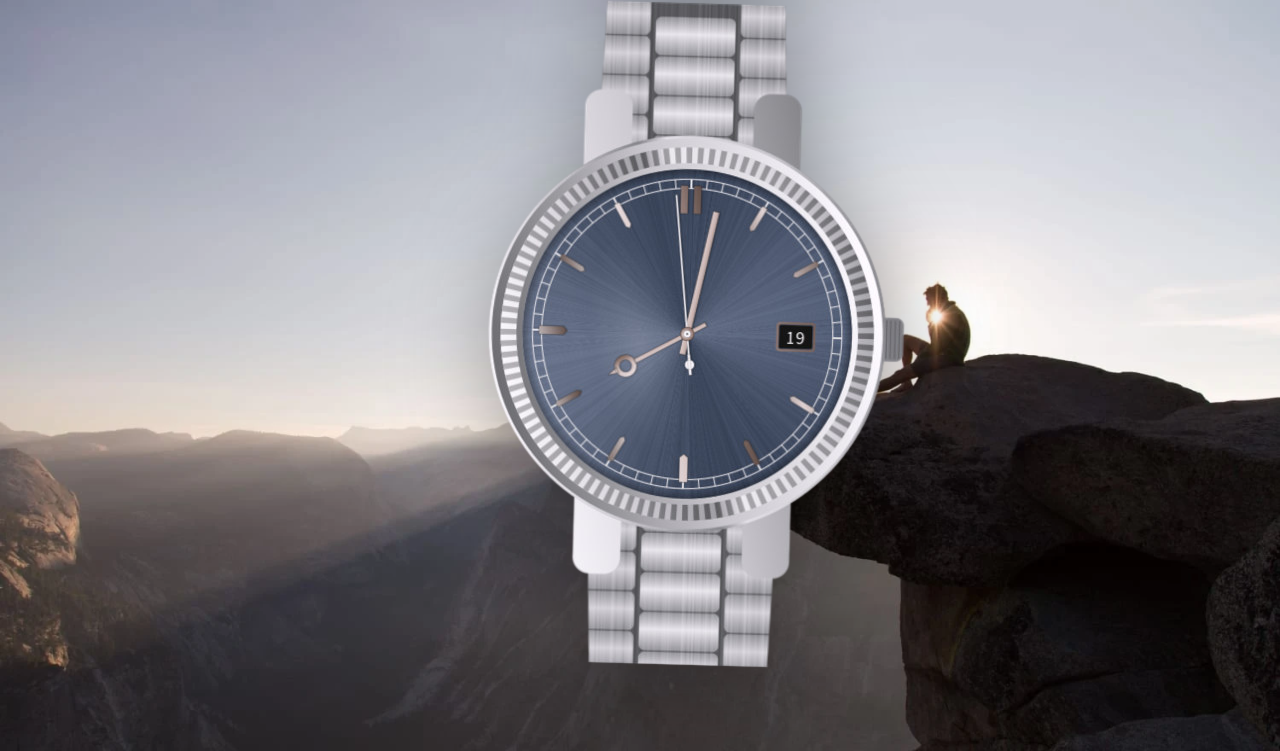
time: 8:01:59
